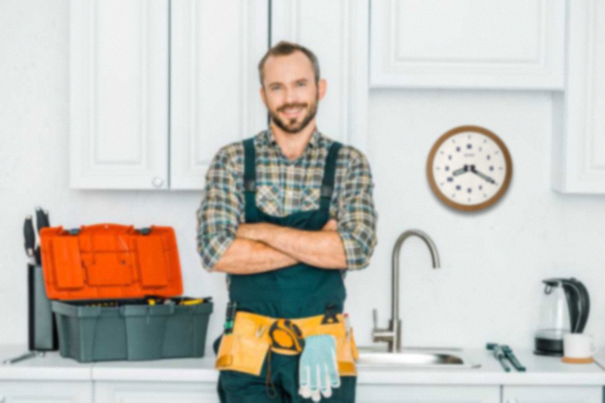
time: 8:20
